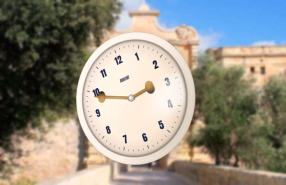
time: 2:49
